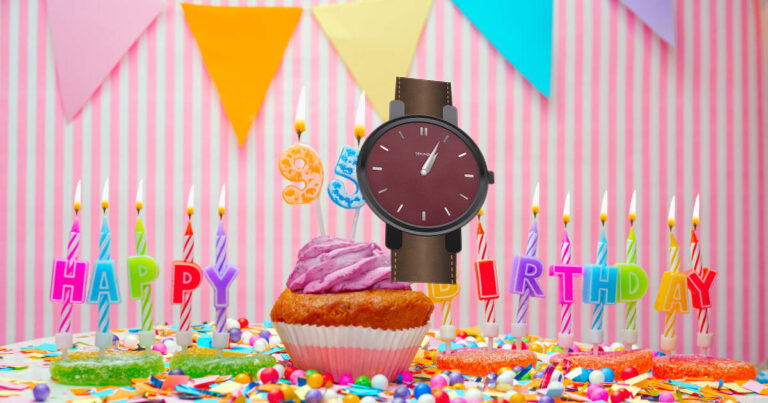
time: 1:04
